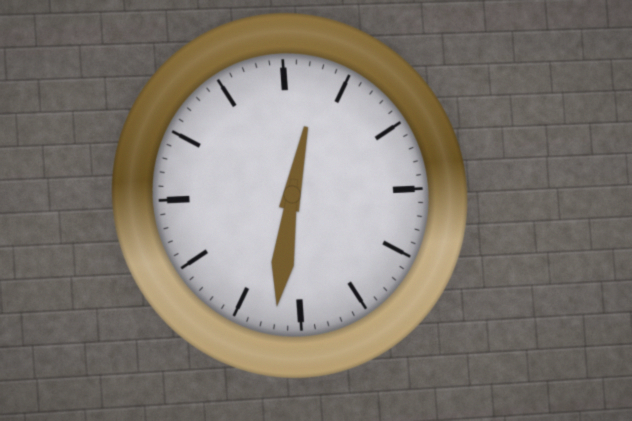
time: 12:32
